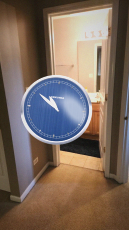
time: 10:51
